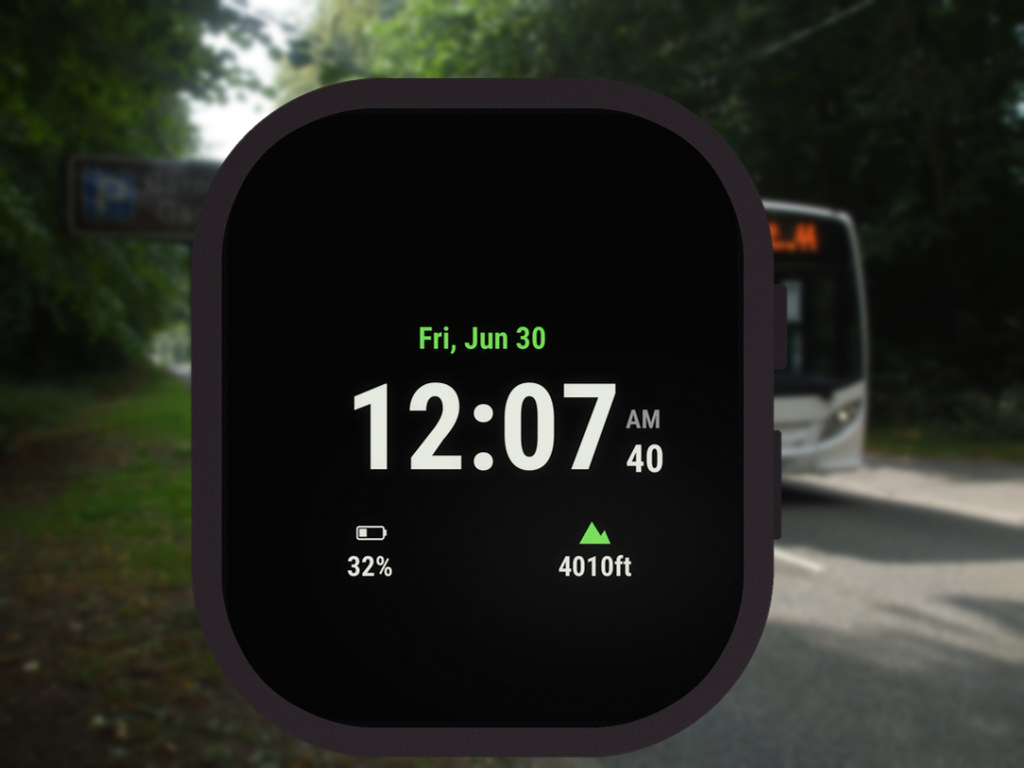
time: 12:07:40
